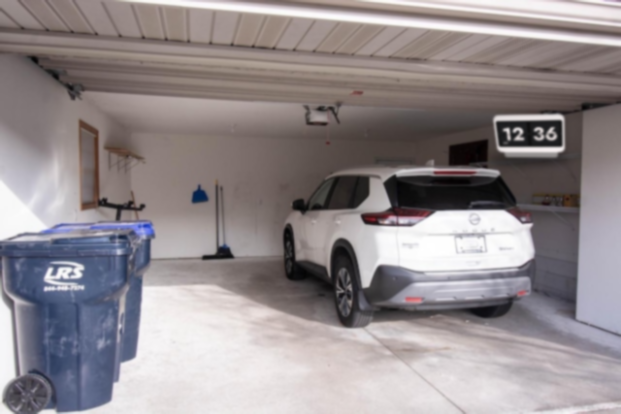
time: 12:36
